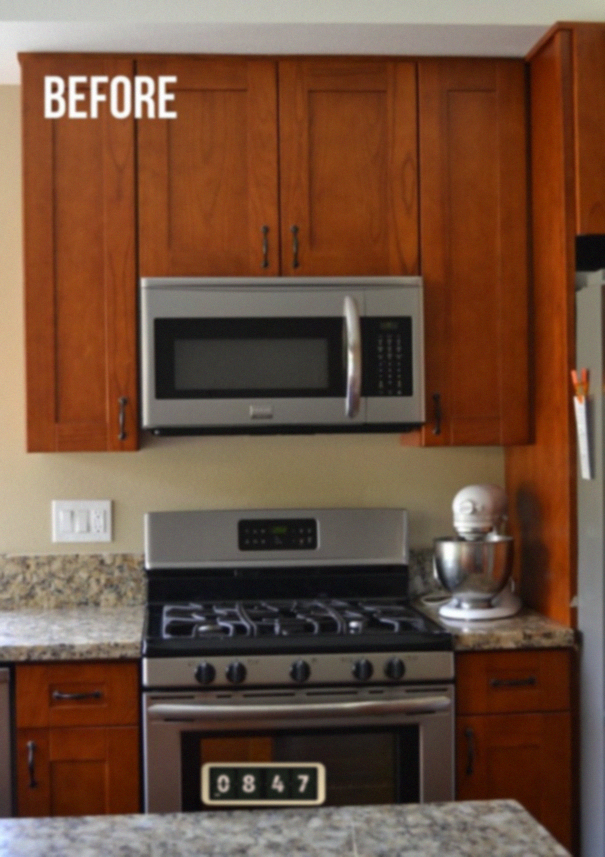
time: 8:47
